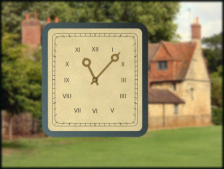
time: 11:07
